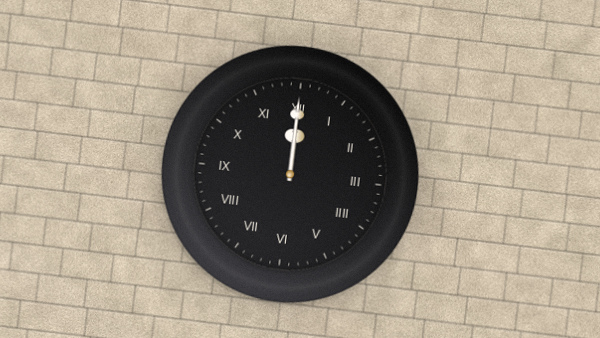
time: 12:00
